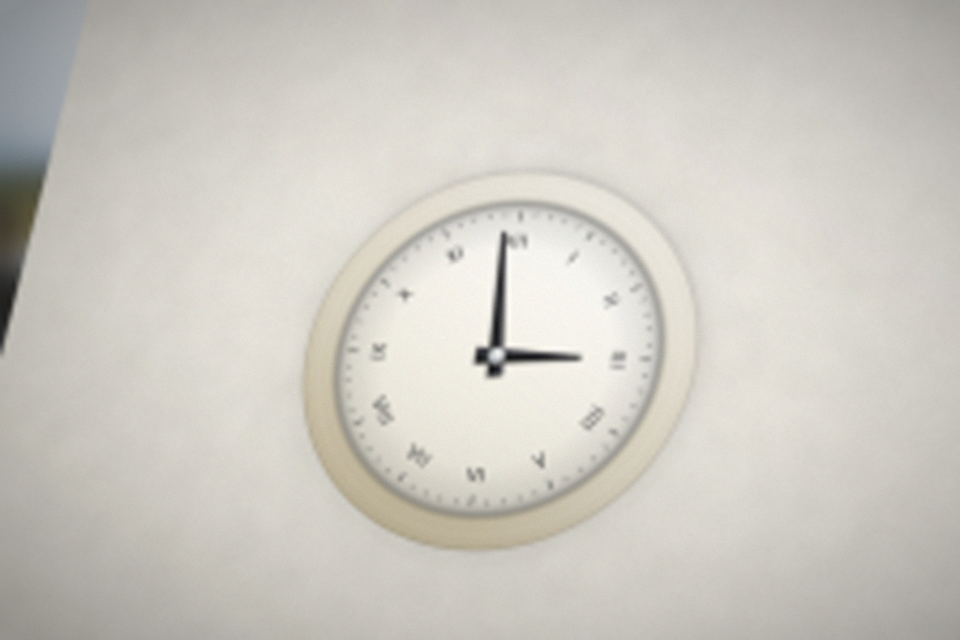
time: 2:59
